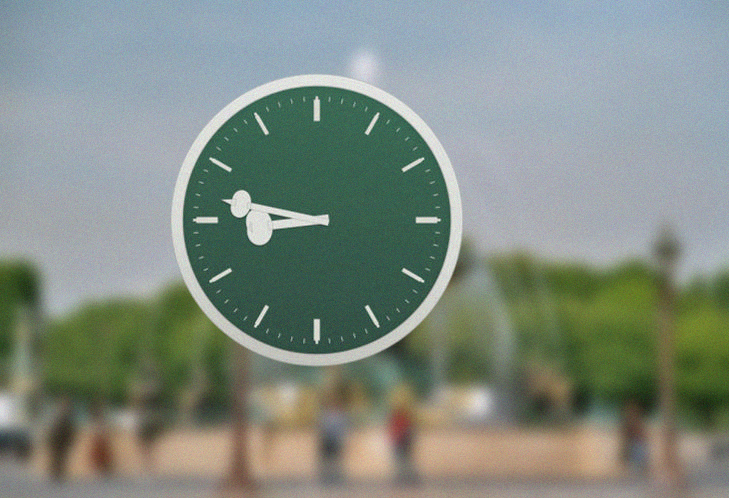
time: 8:47
